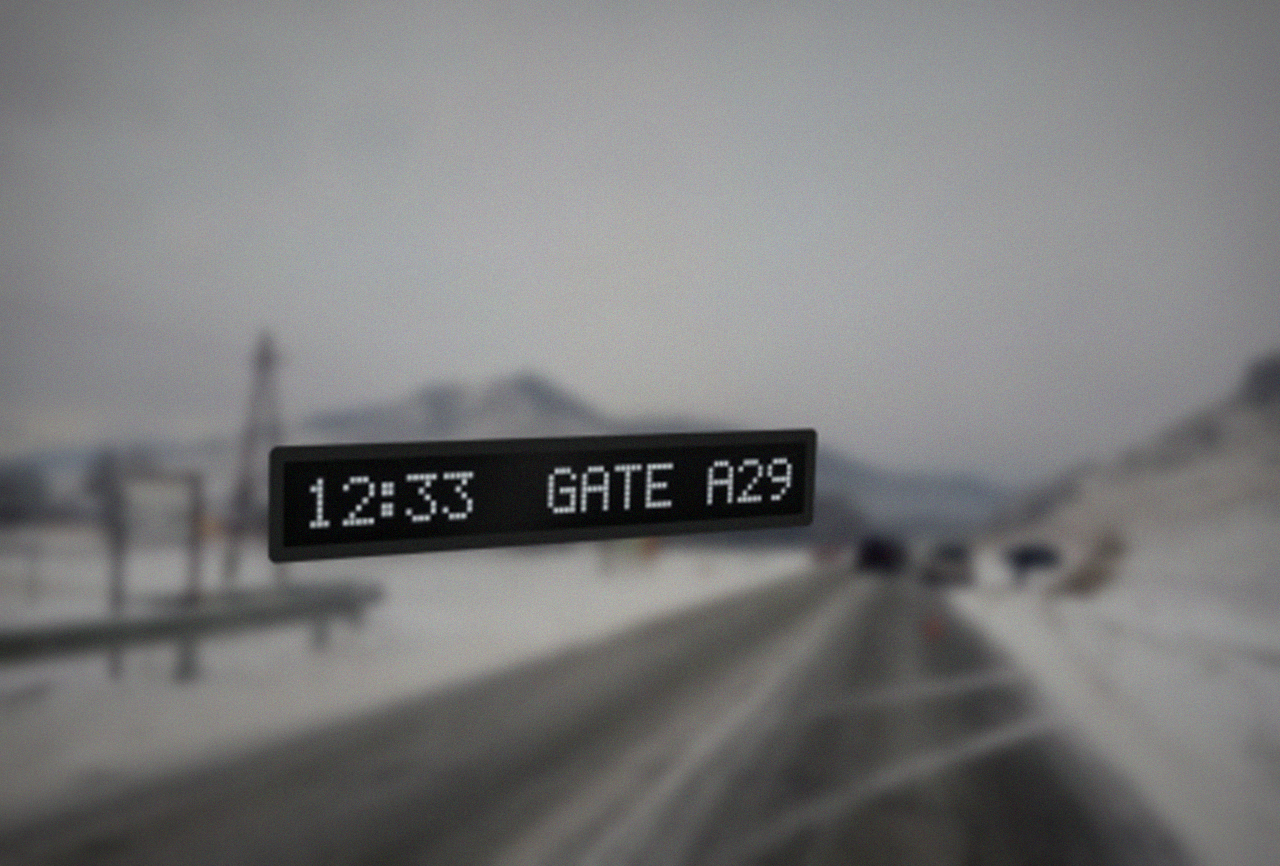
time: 12:33
